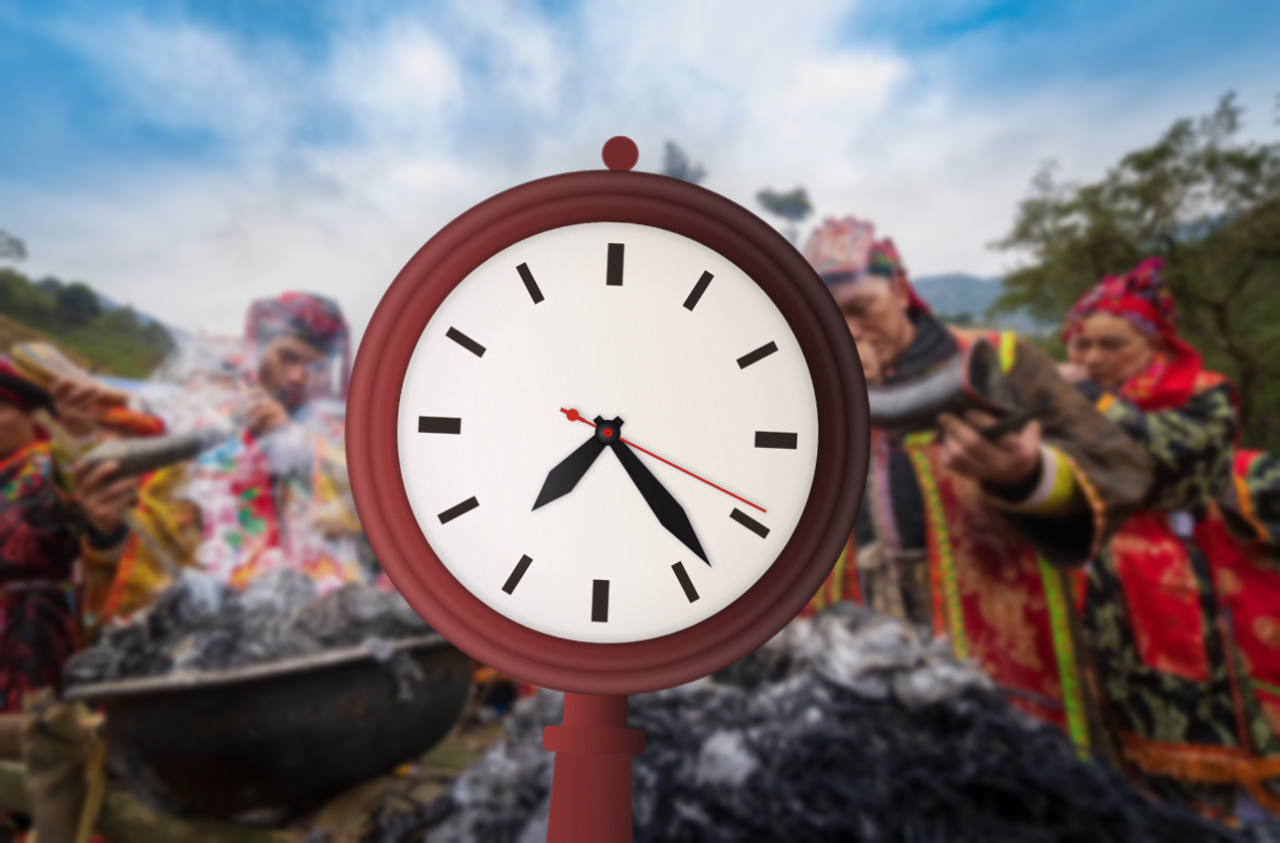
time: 7:23:19
